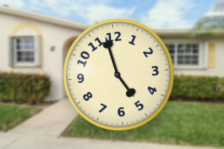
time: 4:58
